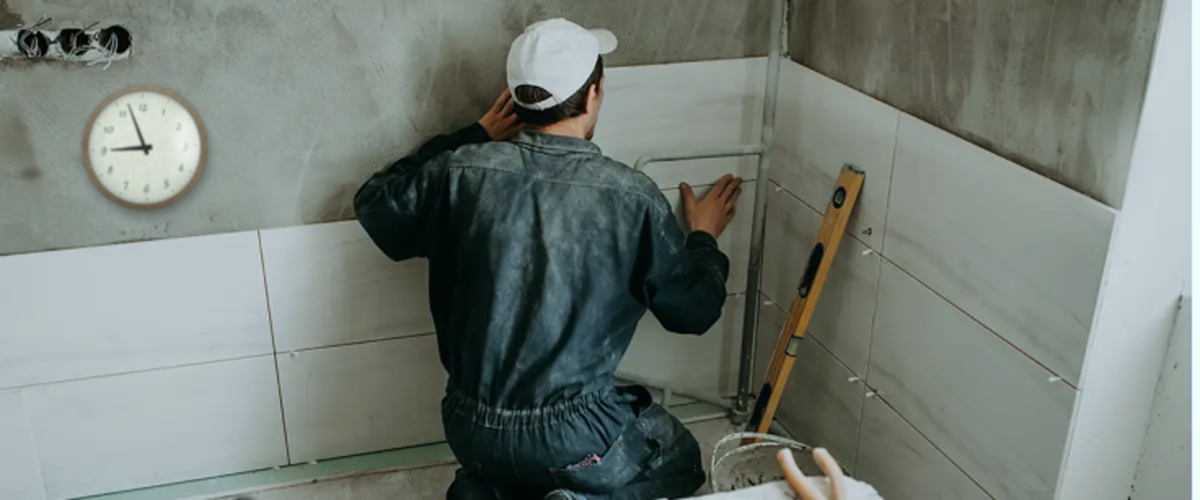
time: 8:57
